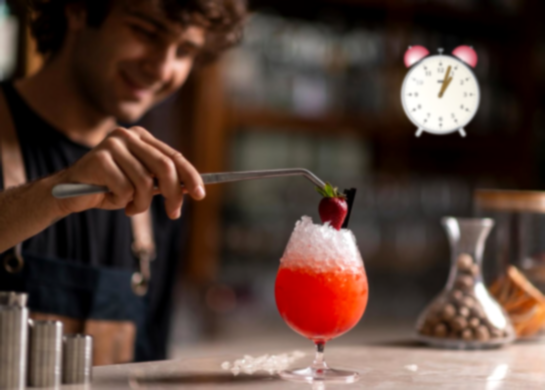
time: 1:03
